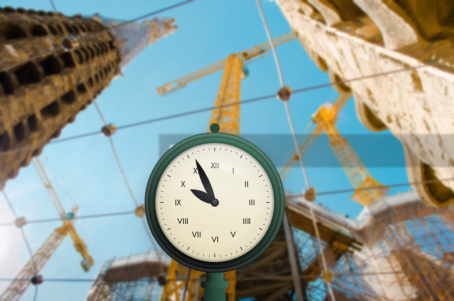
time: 9:56
